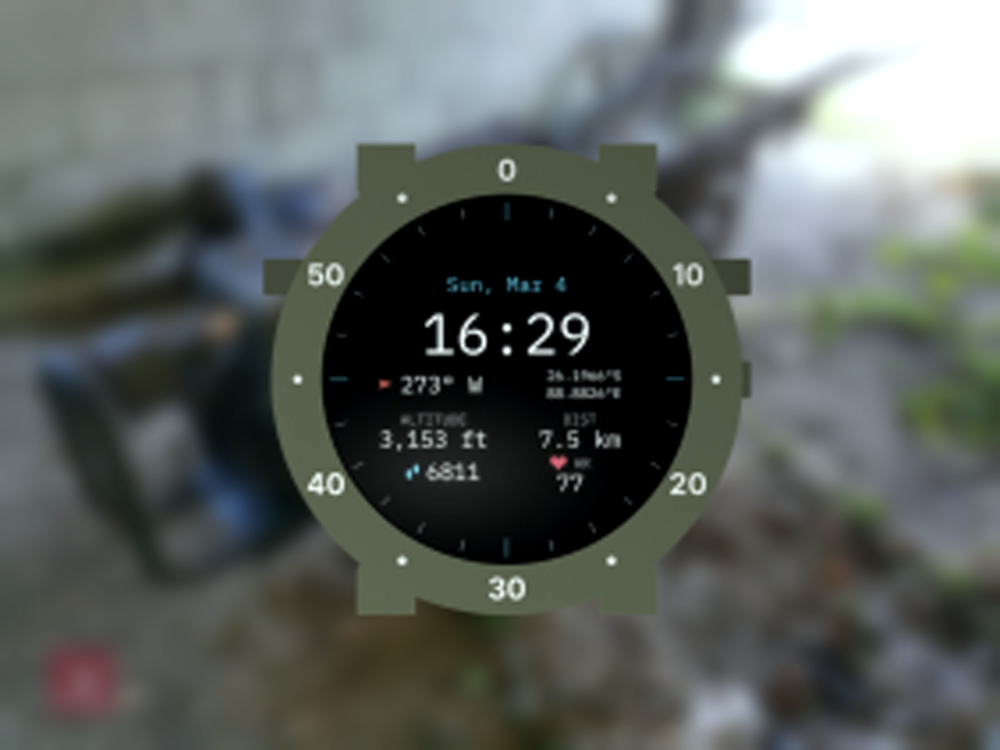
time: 16:29
